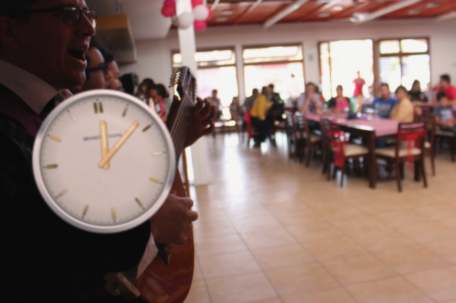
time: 12:08
